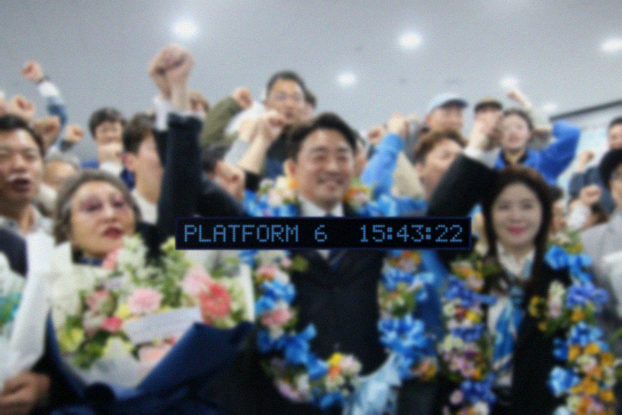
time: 15:43:22
